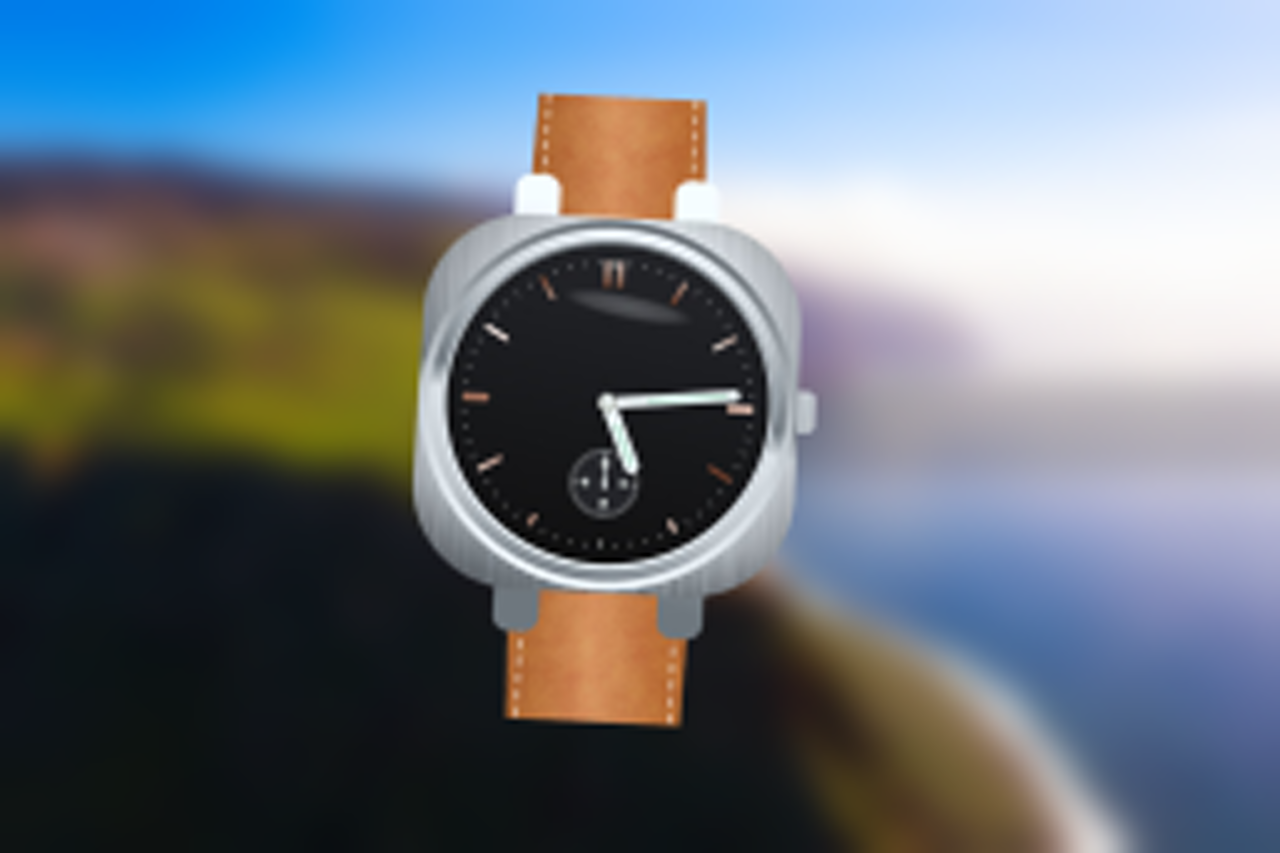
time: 5:14
